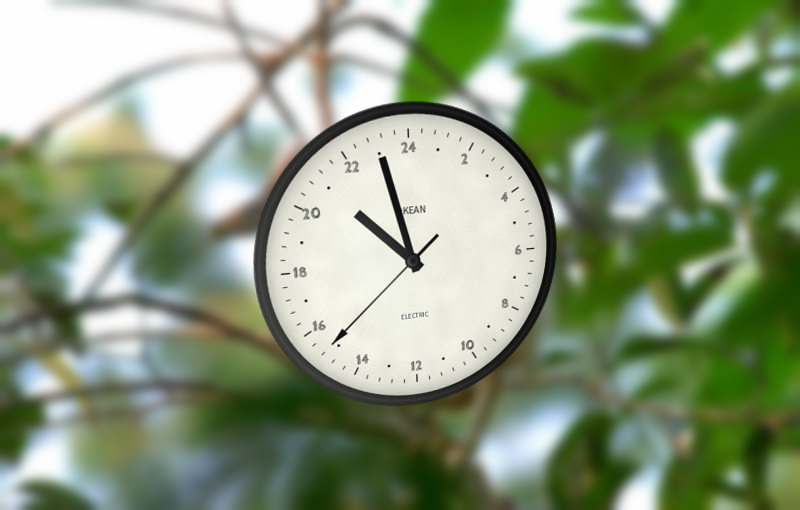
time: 20:57:38
